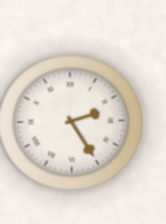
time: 2:25
